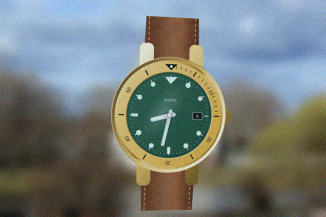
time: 8:32
